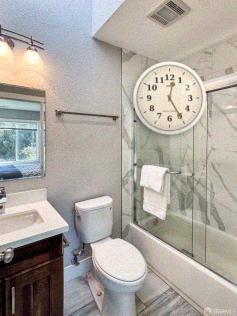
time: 12:25
